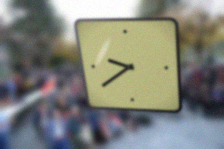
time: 9:39
